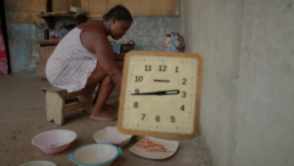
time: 2:44
